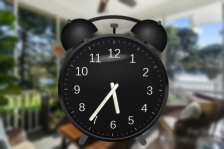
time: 5:36
